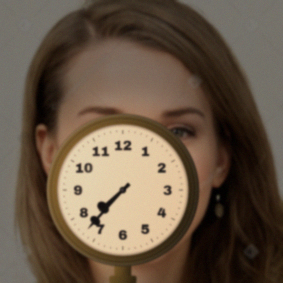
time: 7:37
